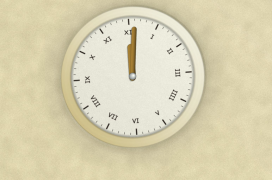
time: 12:01
